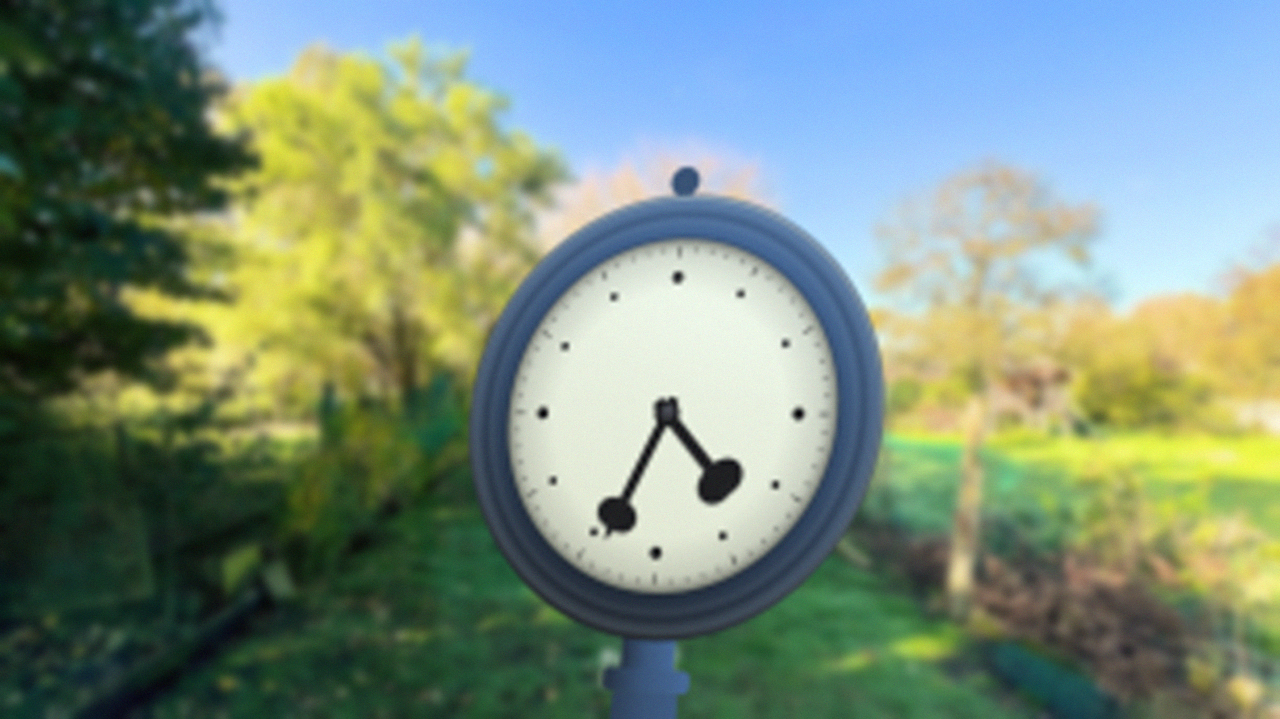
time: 4:34
